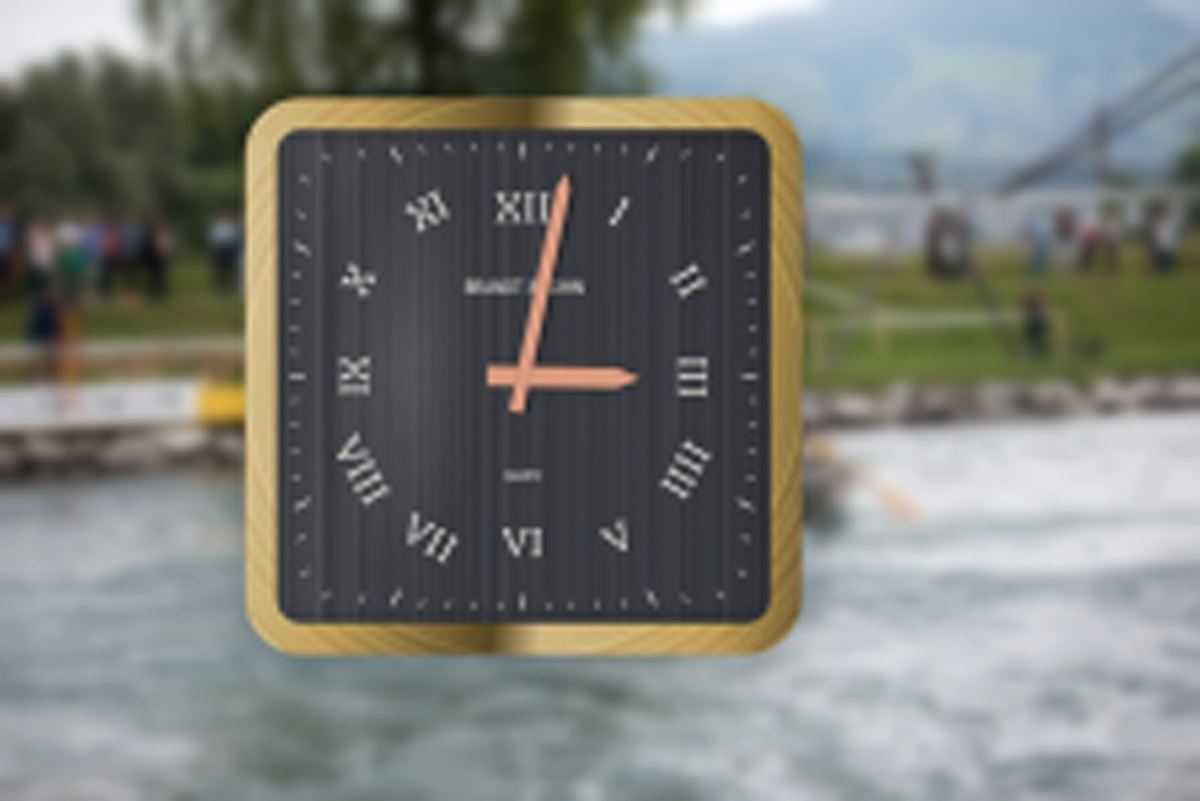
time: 3:02
